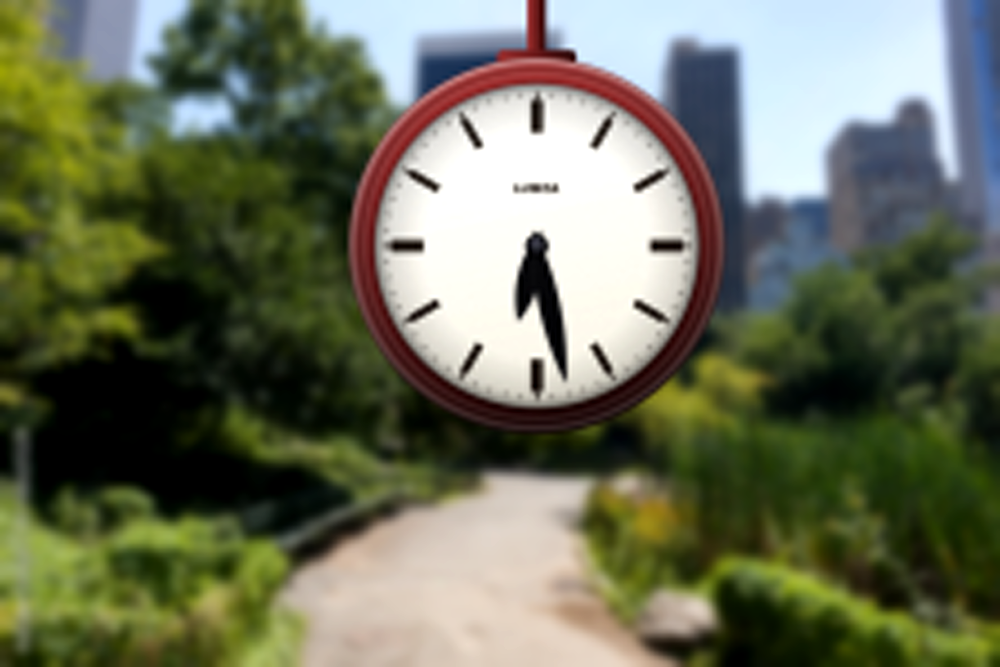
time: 6:28
